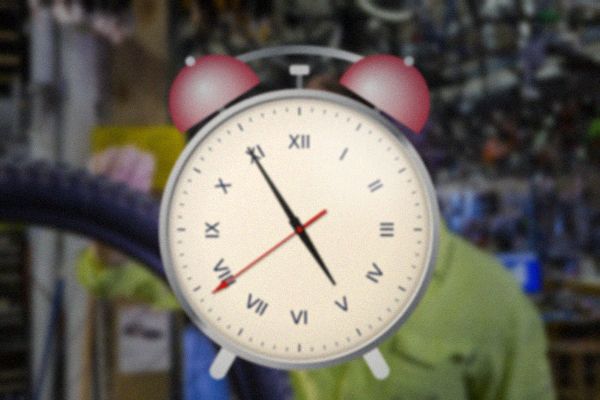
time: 4:54:39
